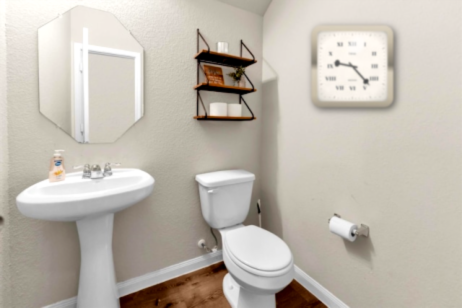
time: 9:23
